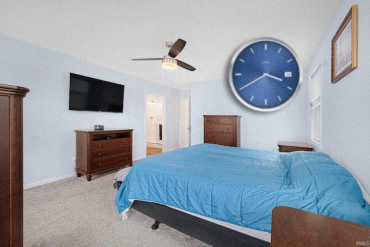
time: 3:40
